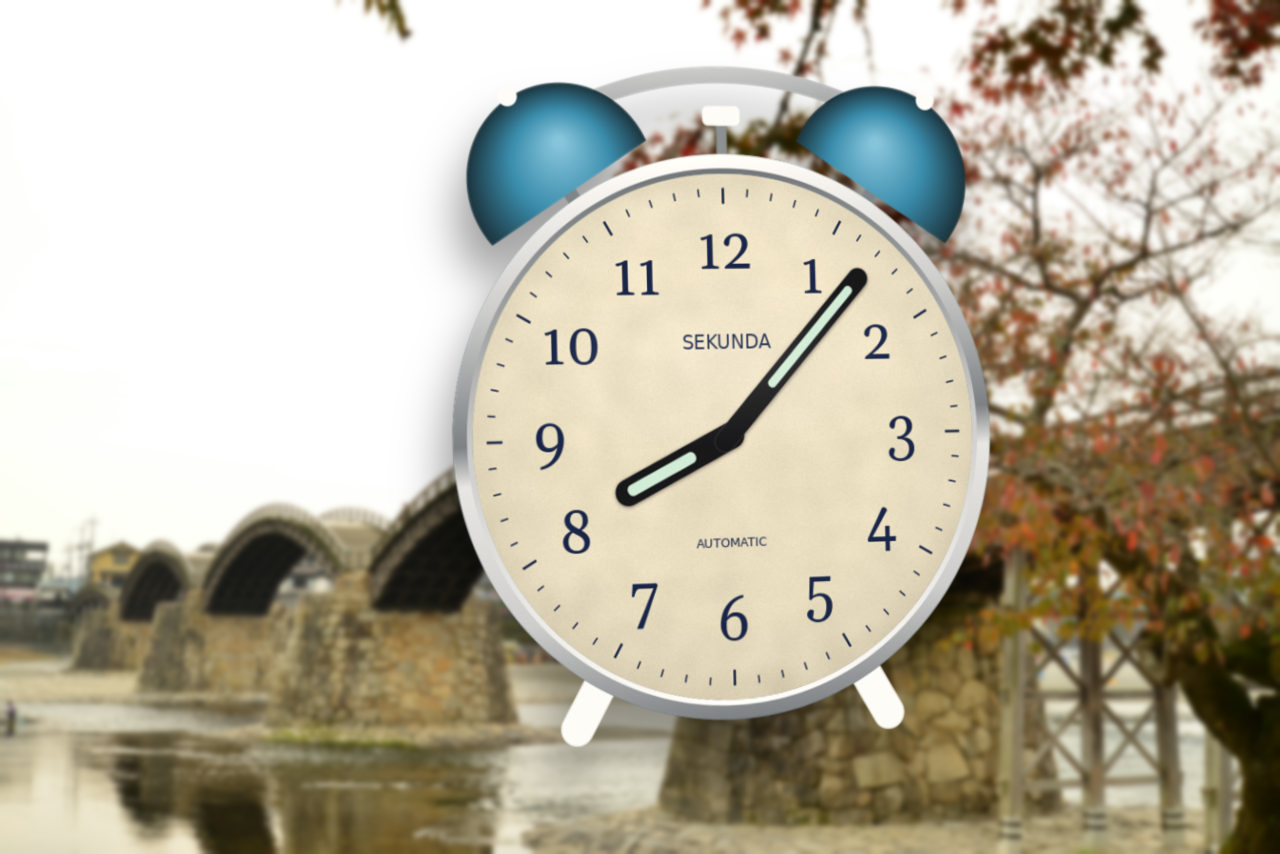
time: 8:07
